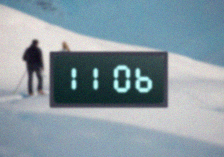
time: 11:06
